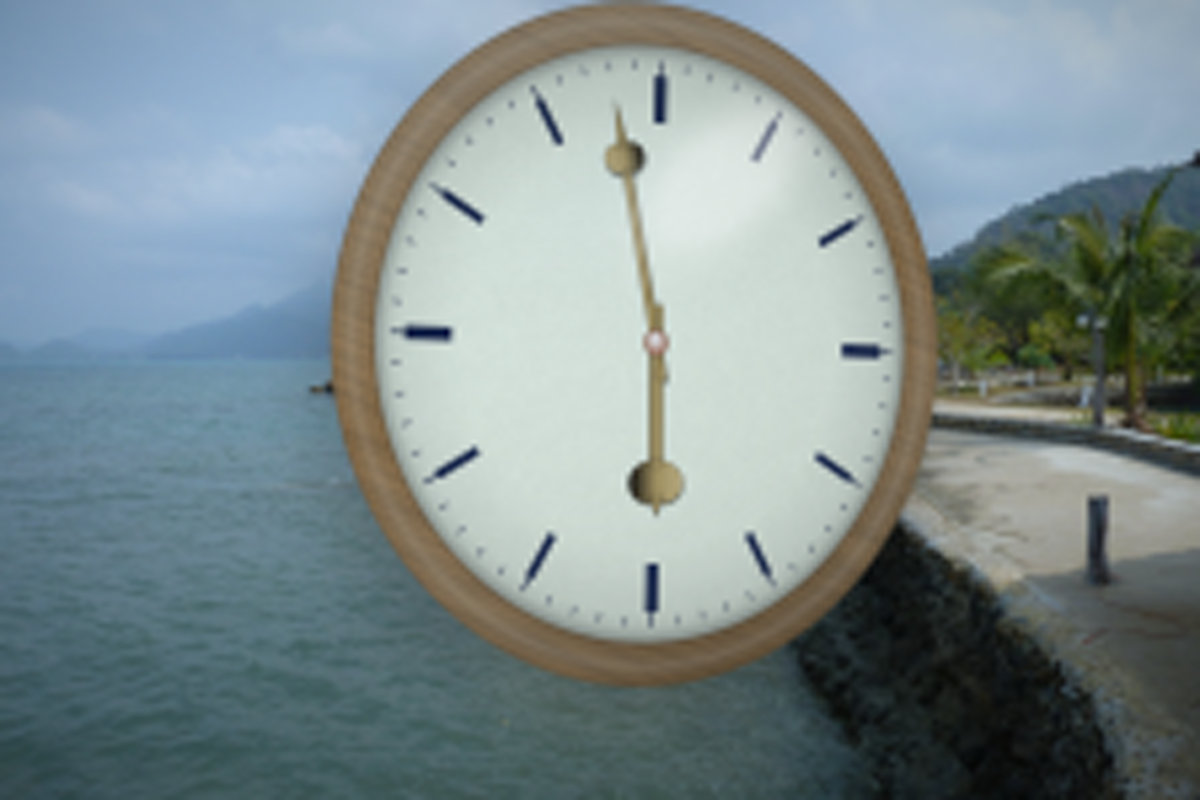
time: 5:58
